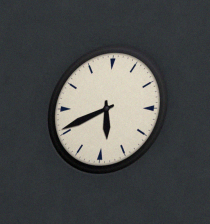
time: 5:41
